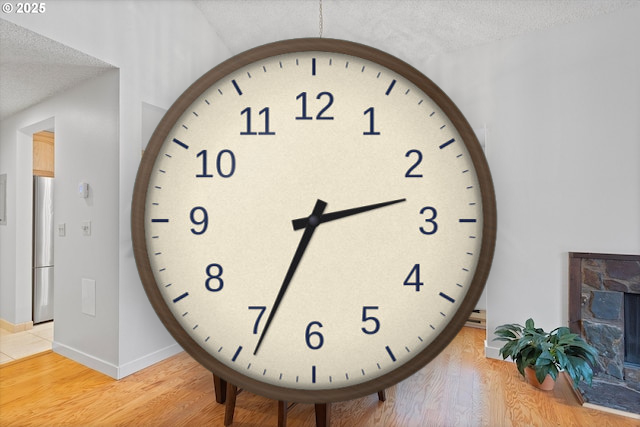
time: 2:34
